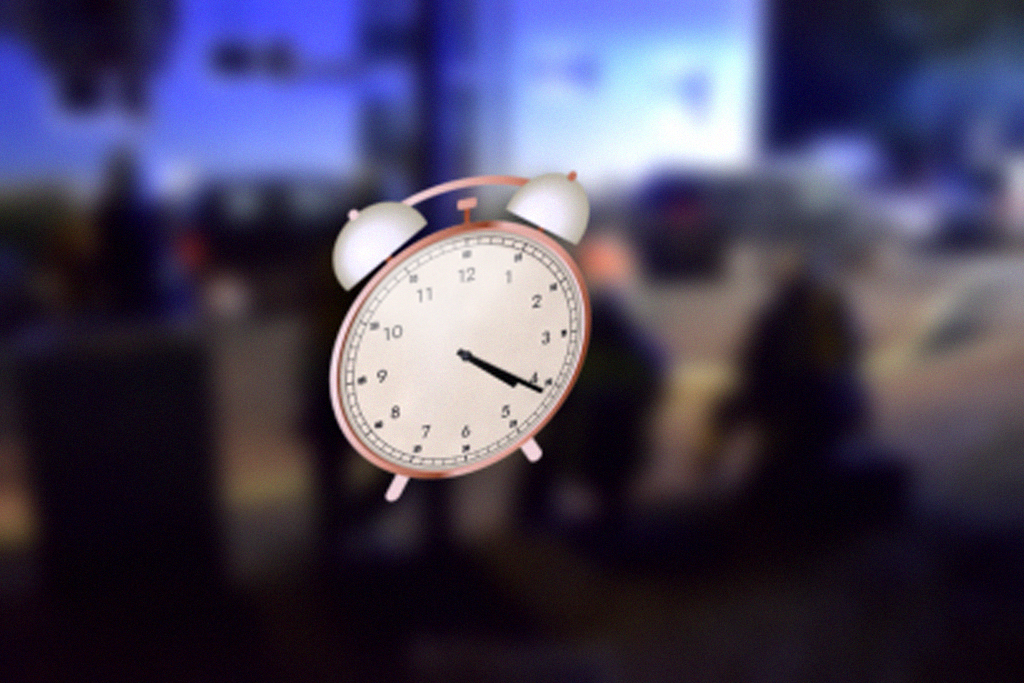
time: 4:21
